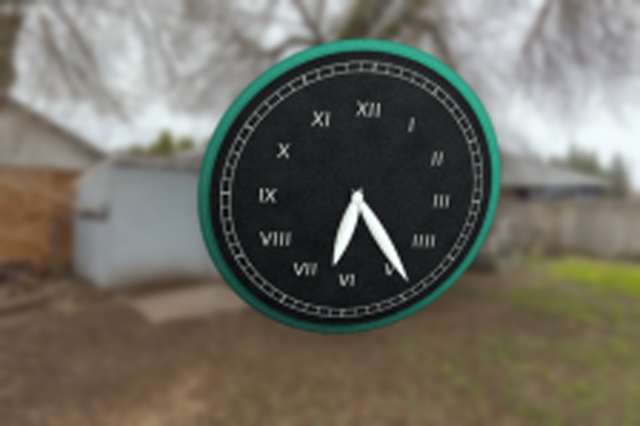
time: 6:24
